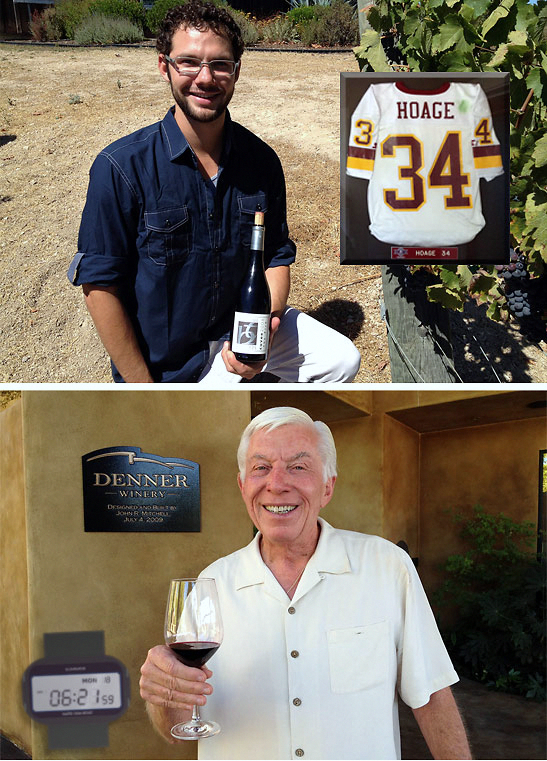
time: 6:21
